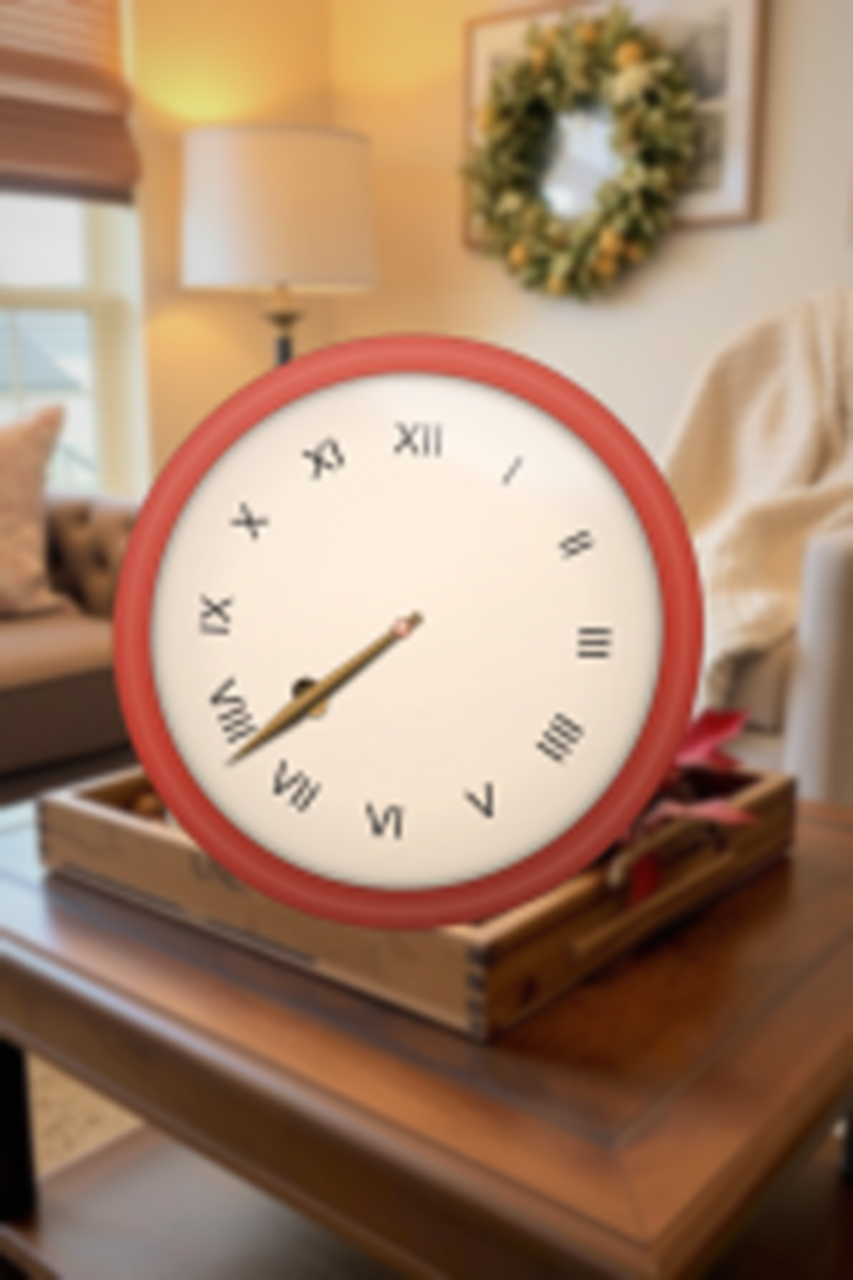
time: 7:38
